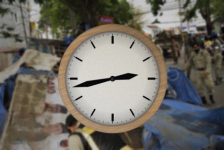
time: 2:43
